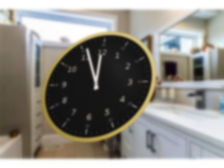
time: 11:56
